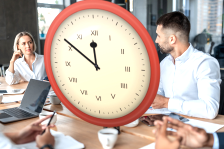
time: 11:51
